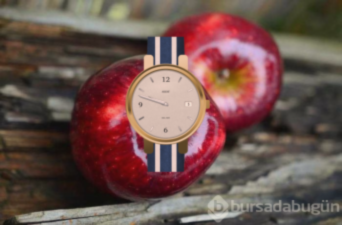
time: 9:48
